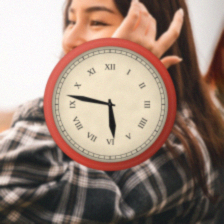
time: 5:47
